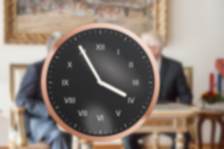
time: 3:55
